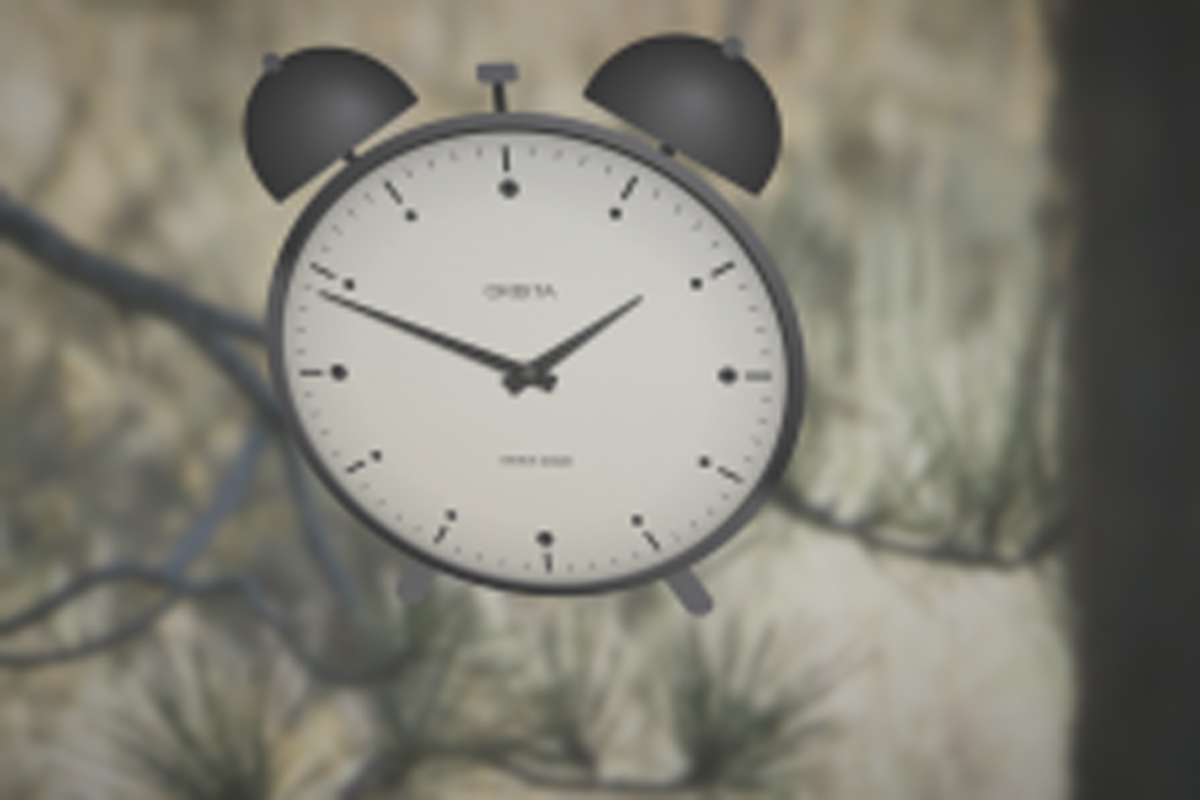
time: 1:49
